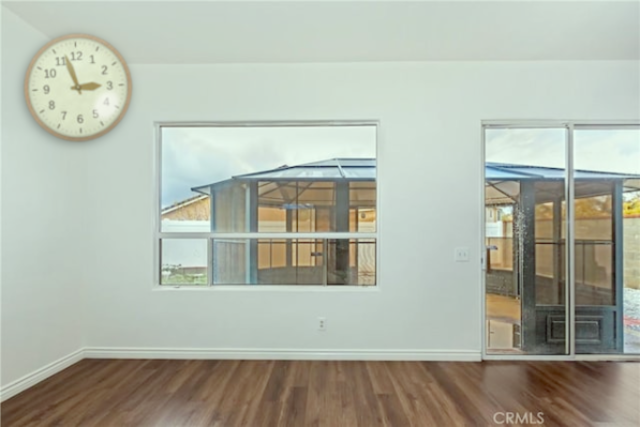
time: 2:57
